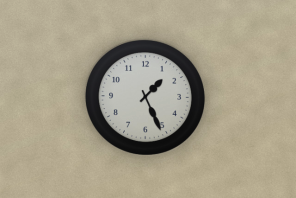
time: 1:26
